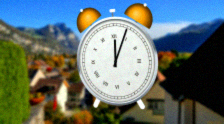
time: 12:04
